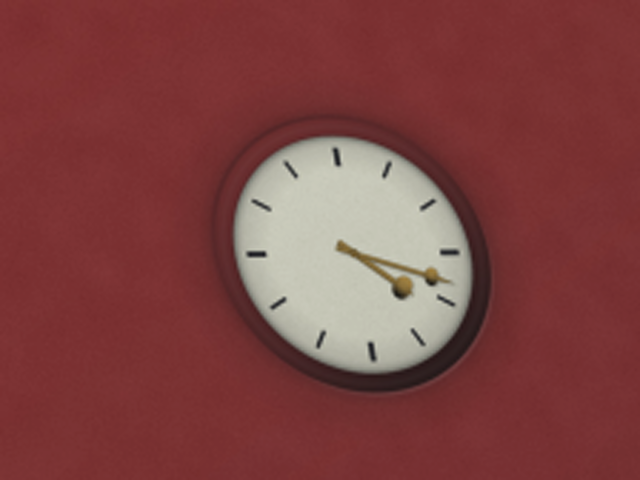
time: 4:18
